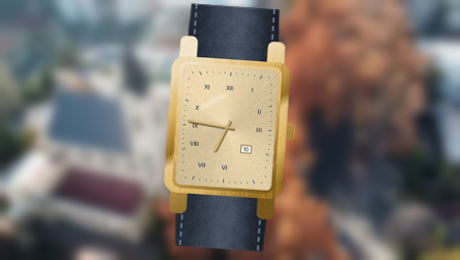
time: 6:46
